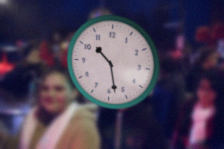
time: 10:28
